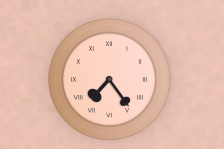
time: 7:24
